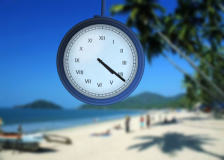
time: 4:21
